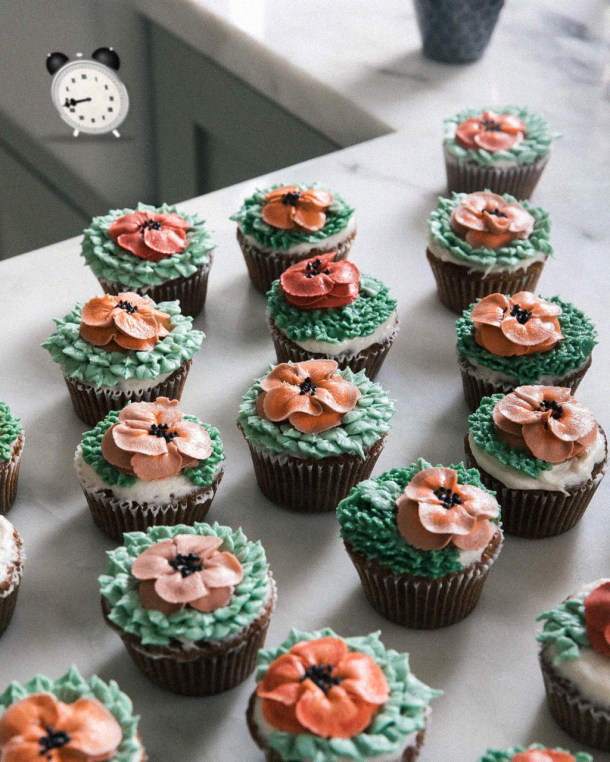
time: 8:43
